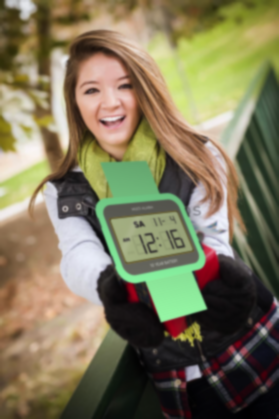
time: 12:16
